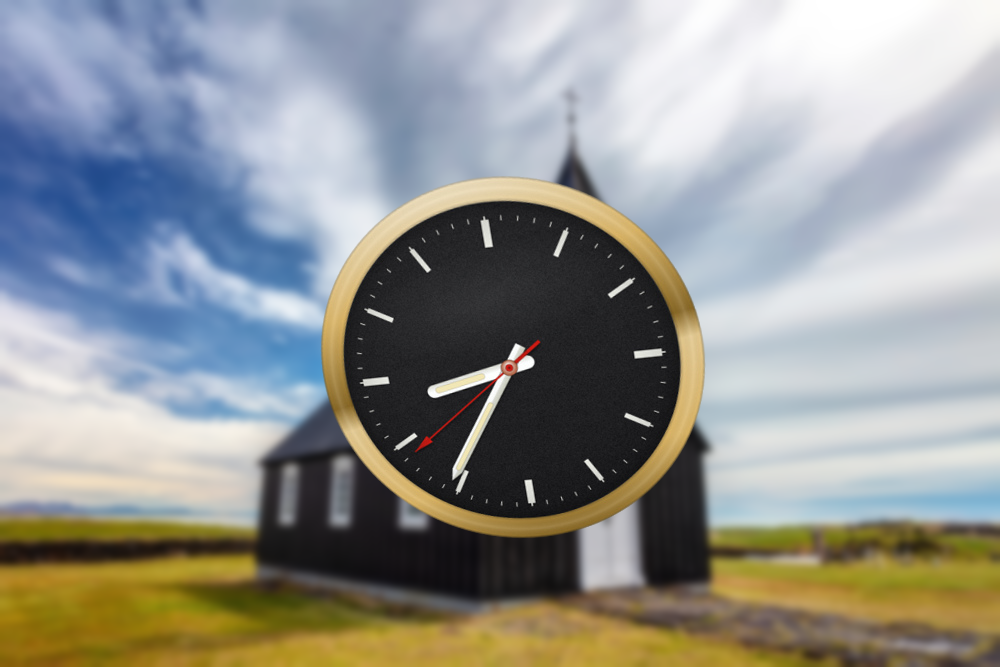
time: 8:35:39
